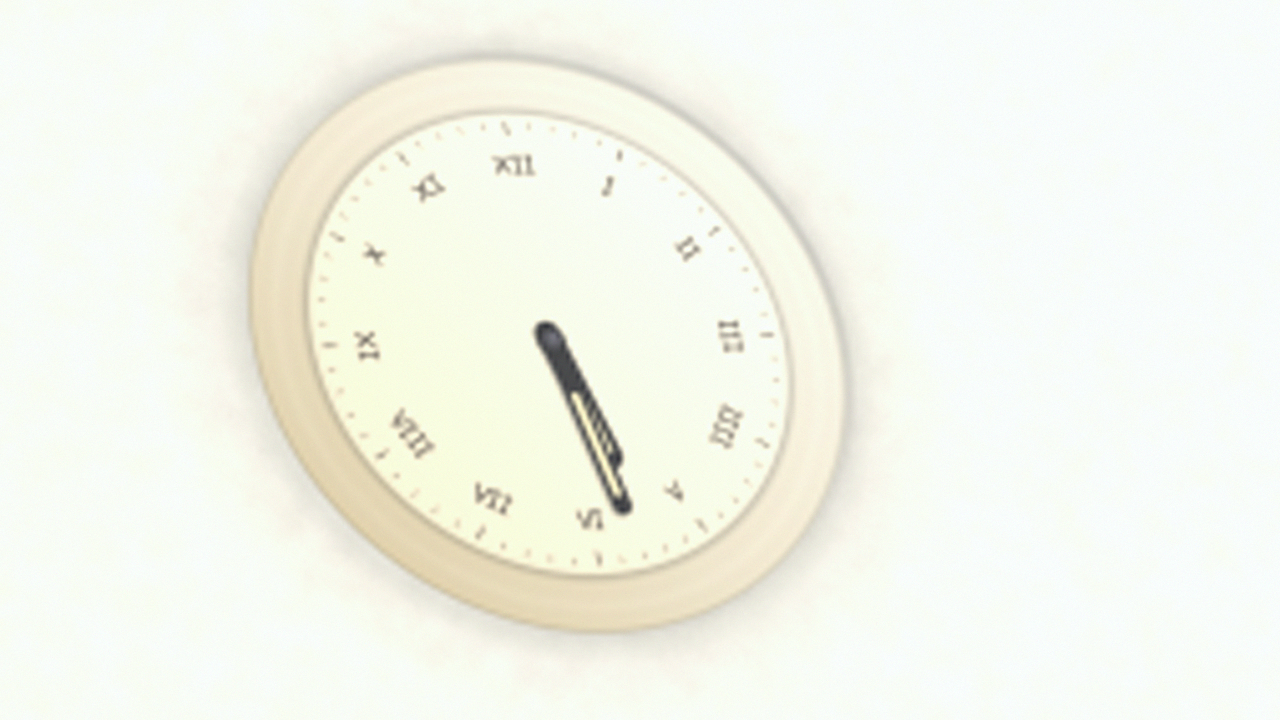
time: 5:28
